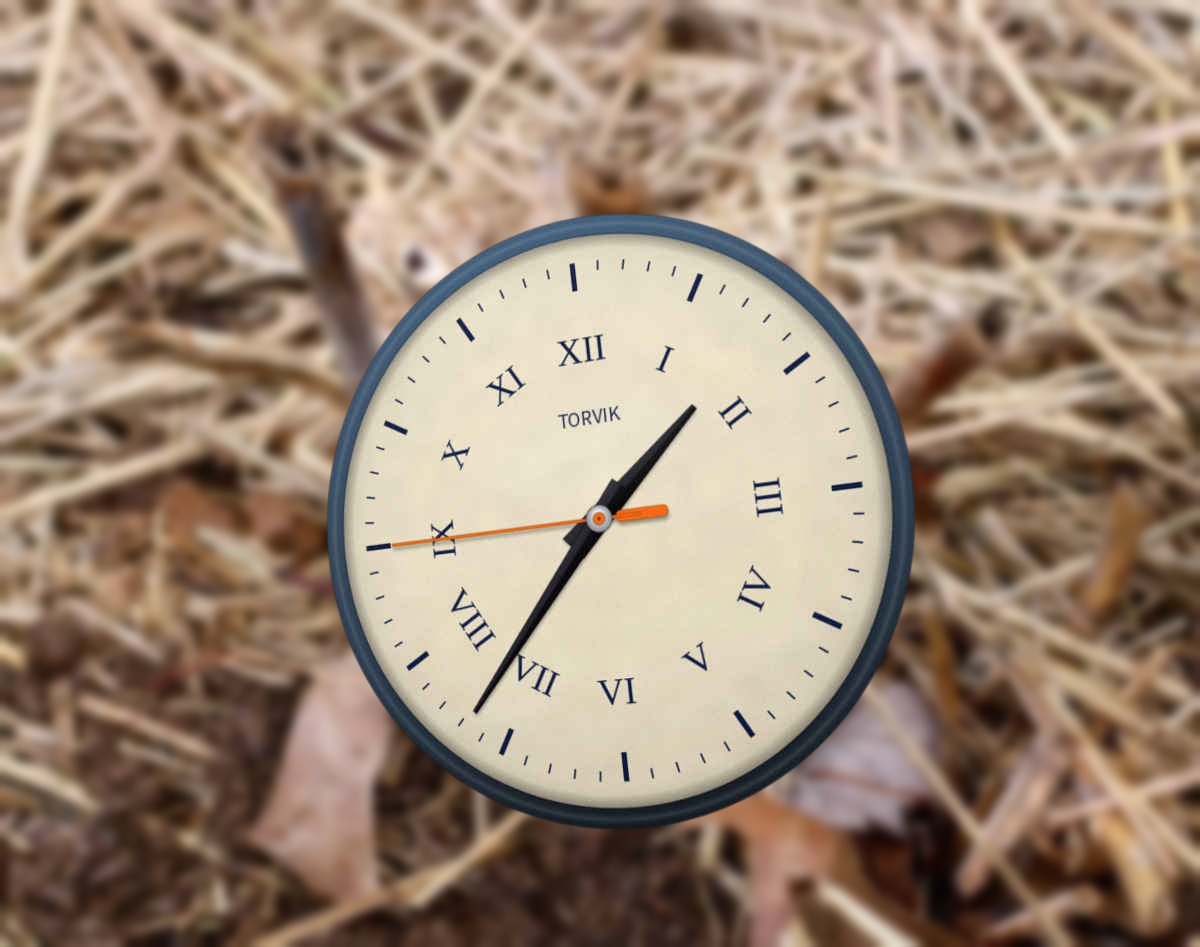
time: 1:36:45
